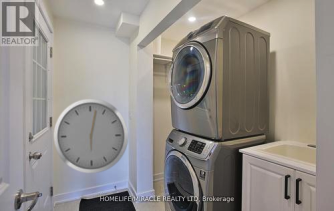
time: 6:02
